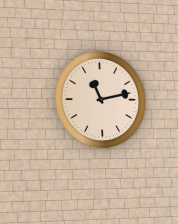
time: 11:13
